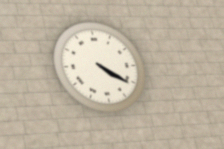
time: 4:21
